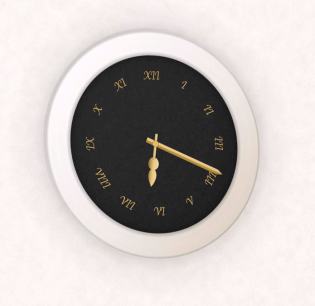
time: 6:19
